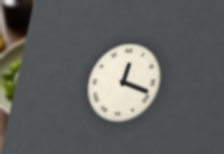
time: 12:18
